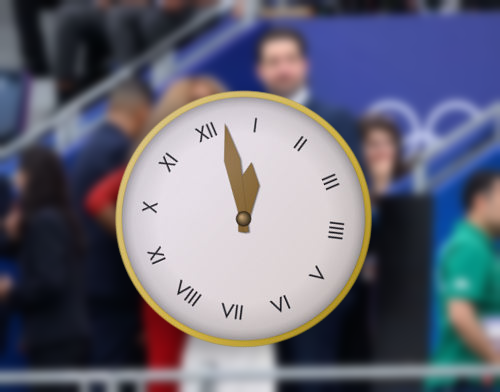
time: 1:02
